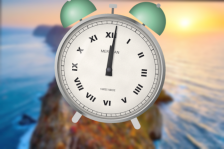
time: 12:01
